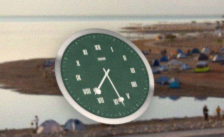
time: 7:28
